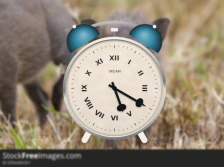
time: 5:20
